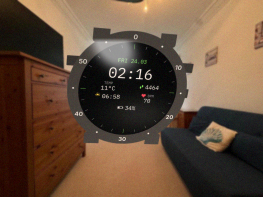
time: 2:16
